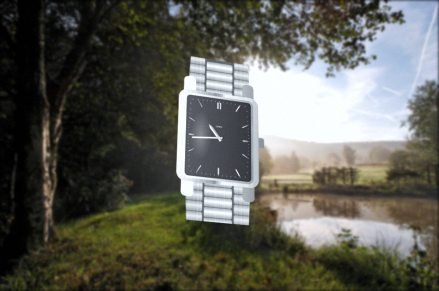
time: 10:44
